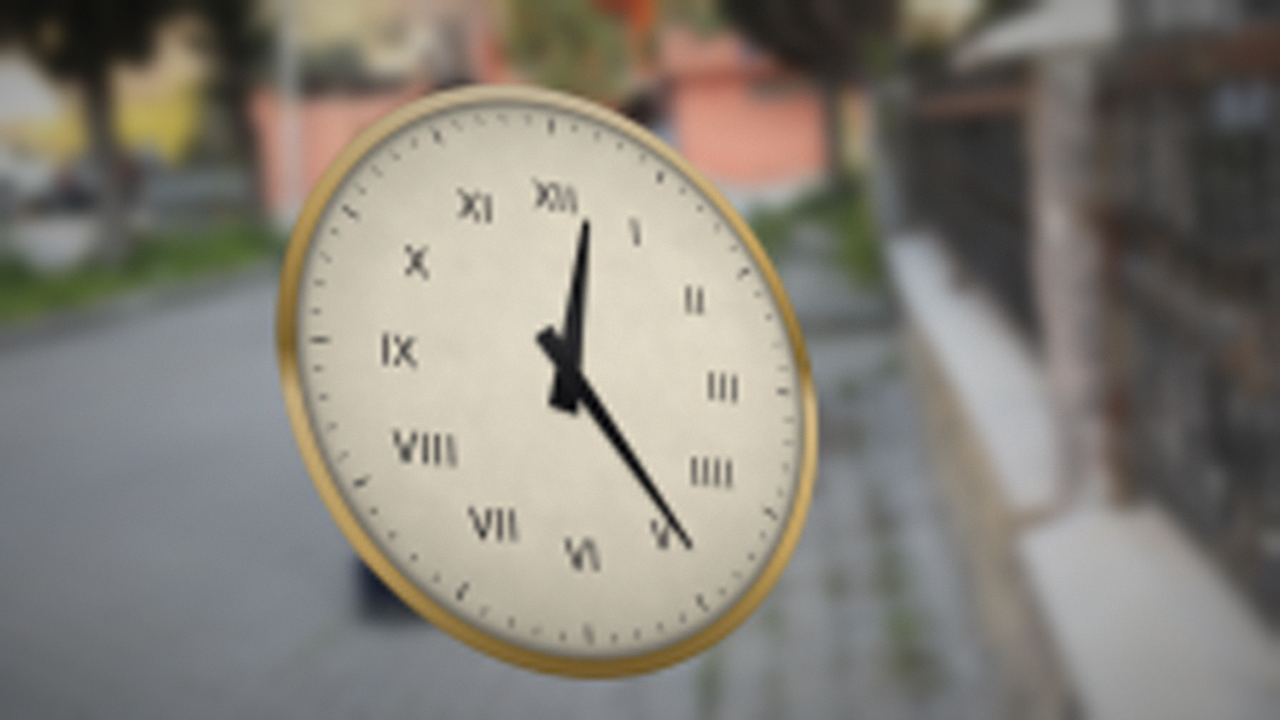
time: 12:24
